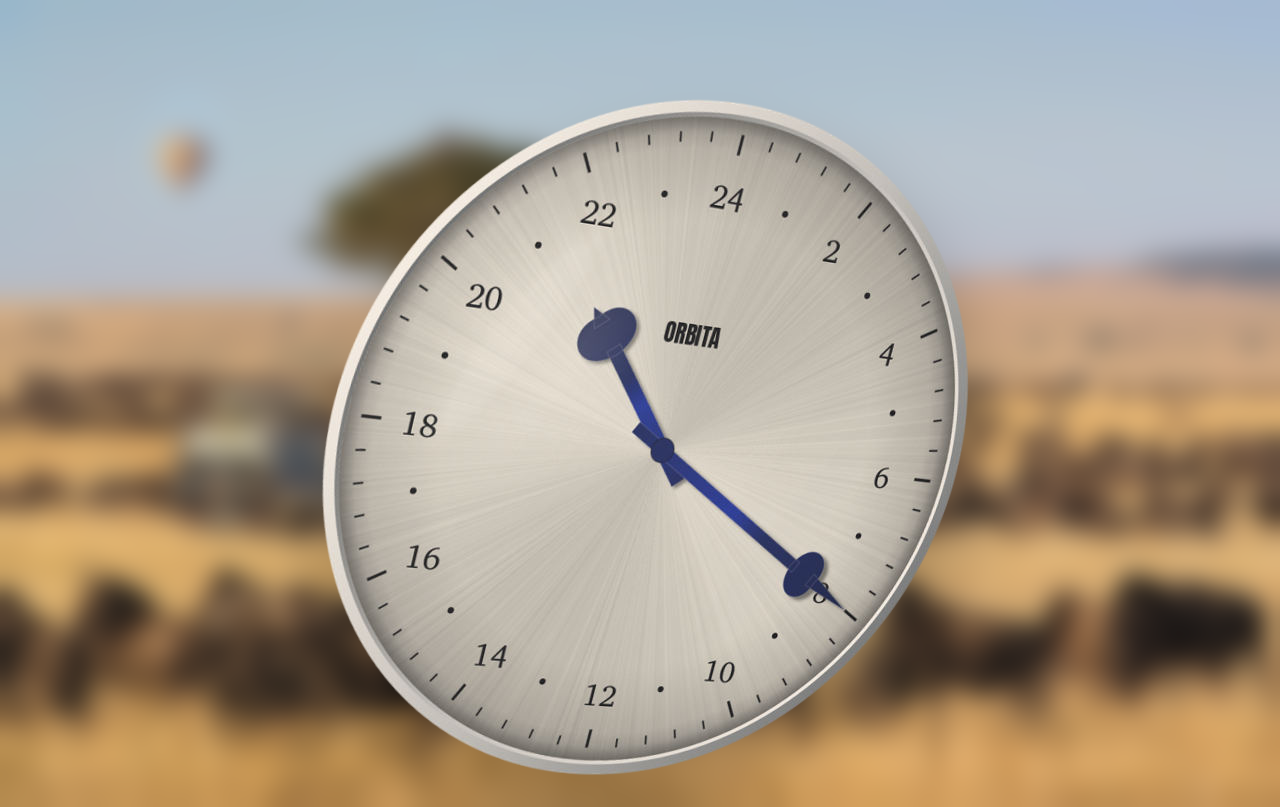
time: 21:20
